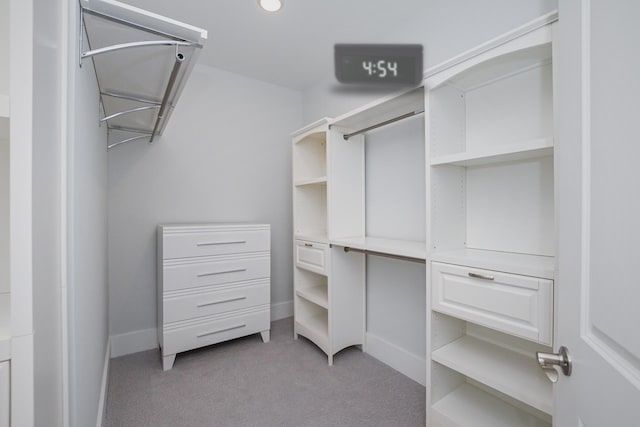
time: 4:54
